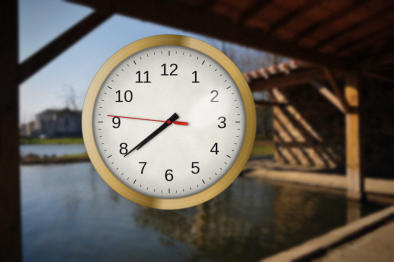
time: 7:38:46
